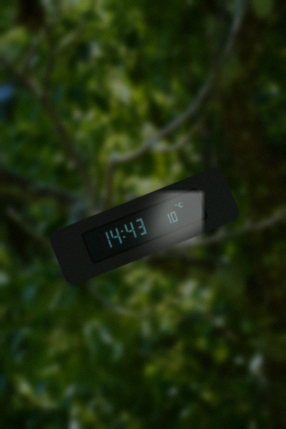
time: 14:43
